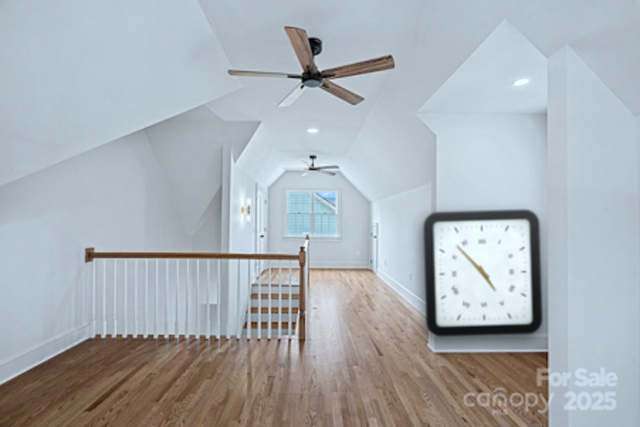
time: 4:53
